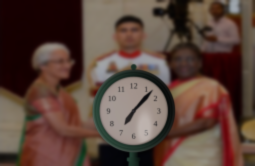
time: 7:07
